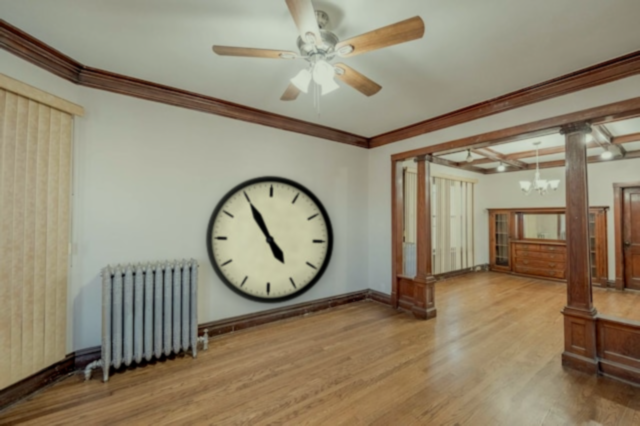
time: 4:55
